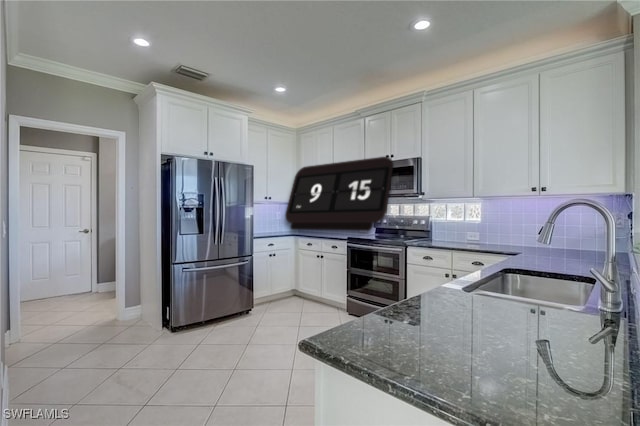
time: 9:15
